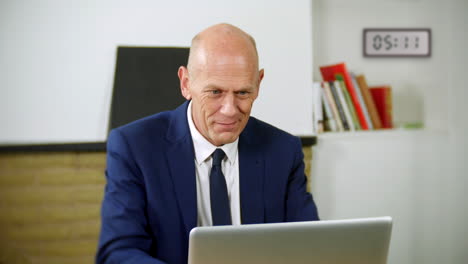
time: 5:11
